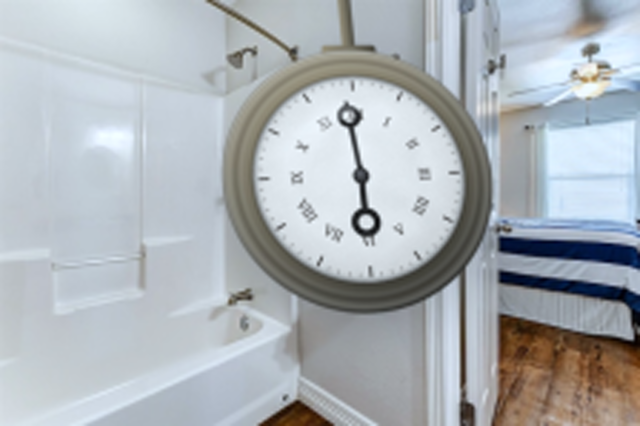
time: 5:59
